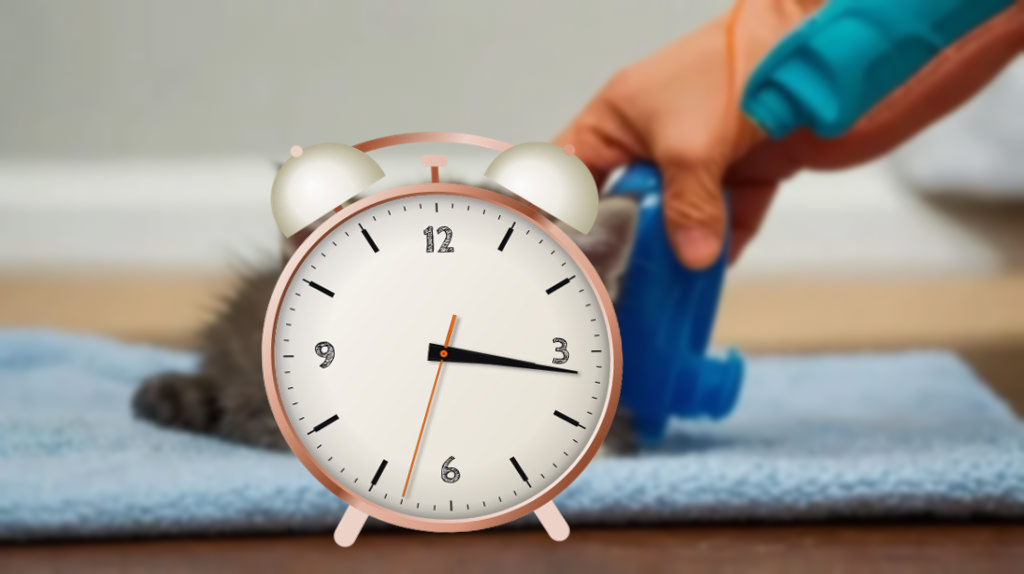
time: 3:16:33
